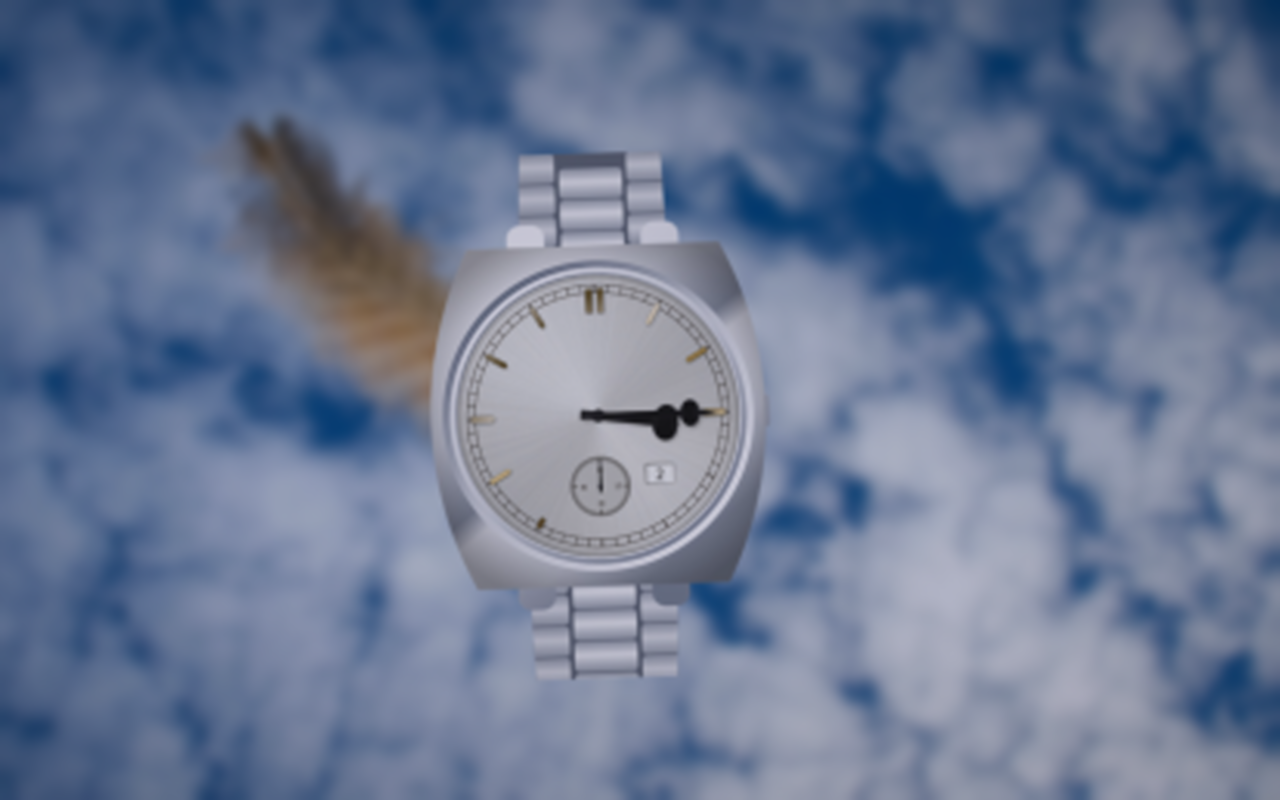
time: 3:15
